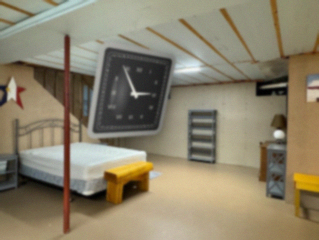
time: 2:54
